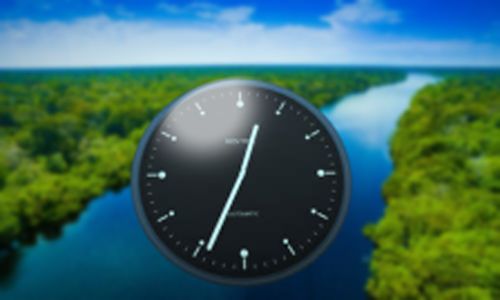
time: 12:34
